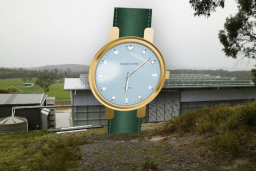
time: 6:08
